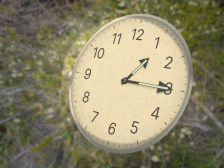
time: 1:15
